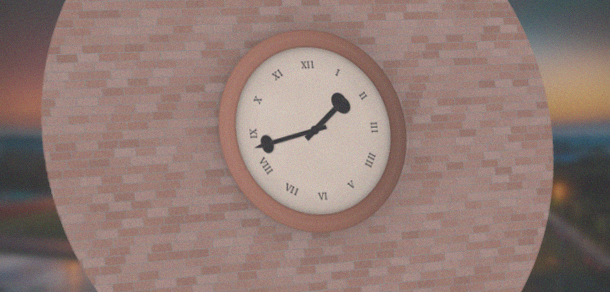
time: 1:43
